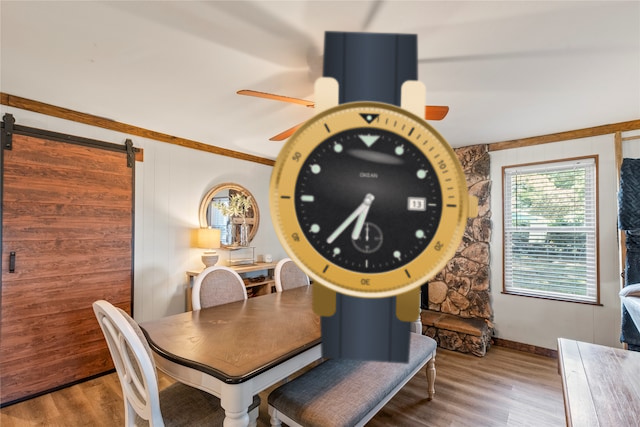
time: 6:37
